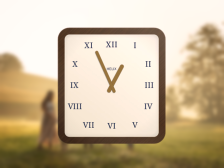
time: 12:56
